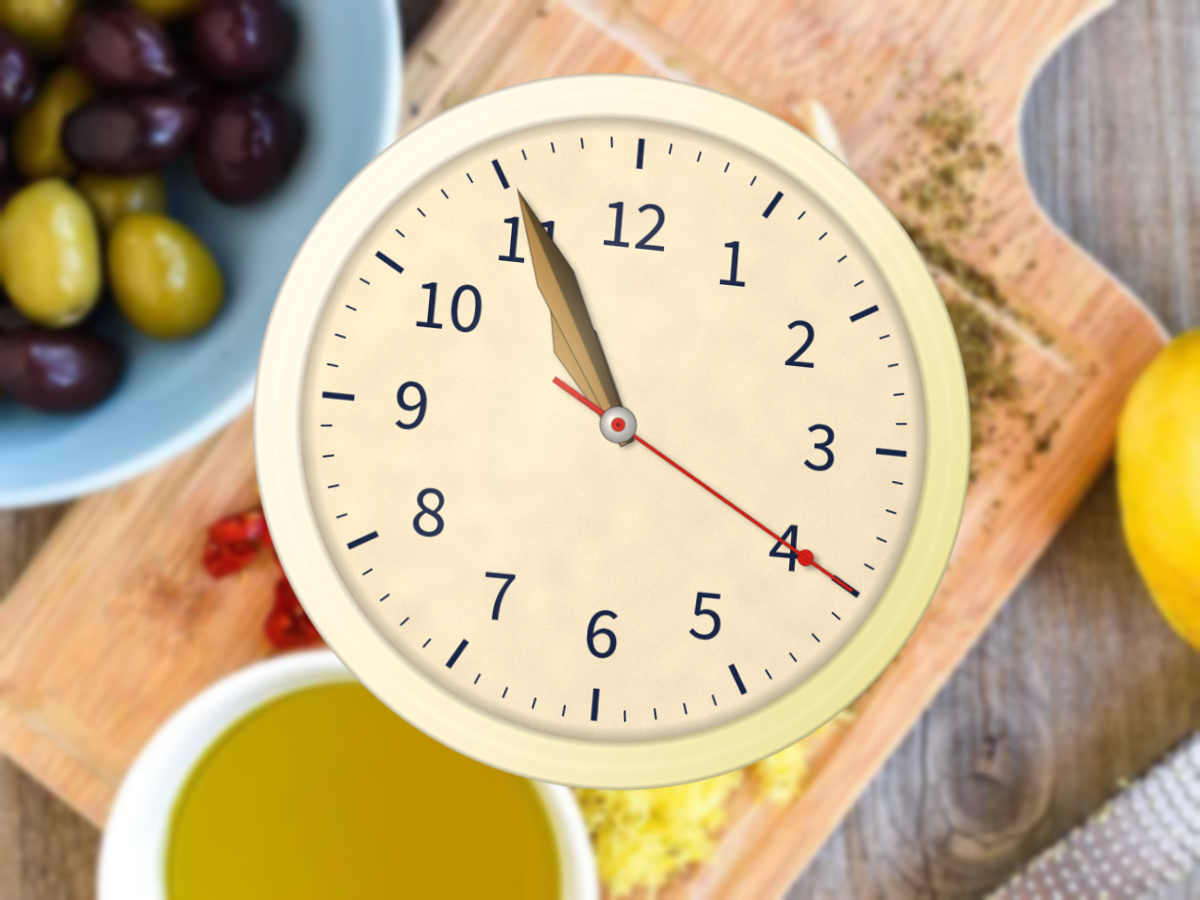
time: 10:55:20
